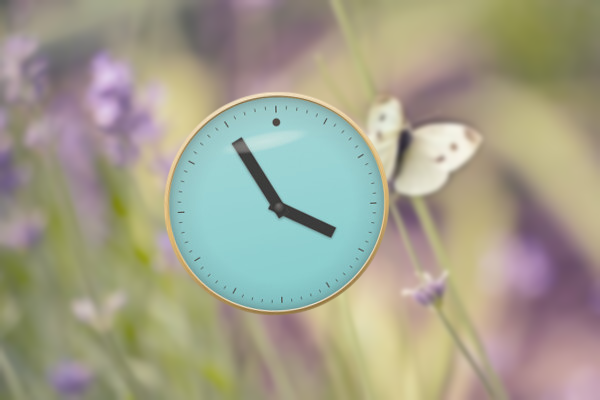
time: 3:55
